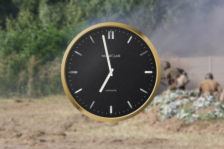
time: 6:58
